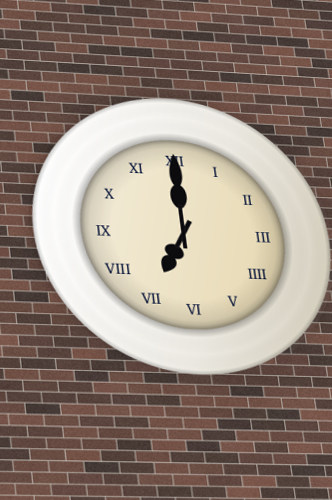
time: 7:00
